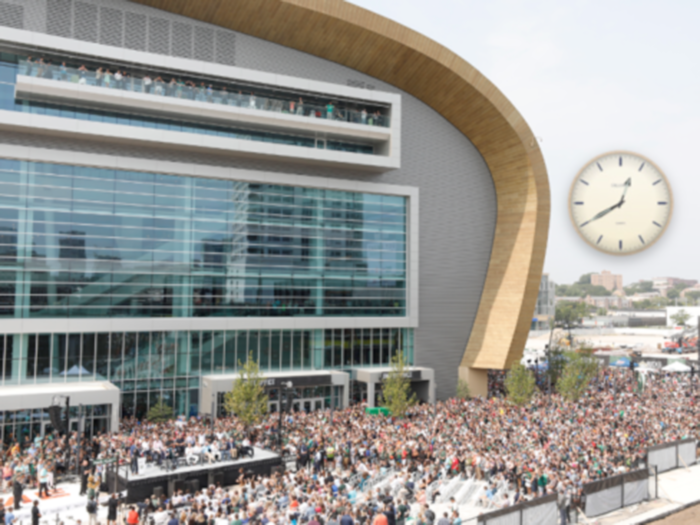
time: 12:40
